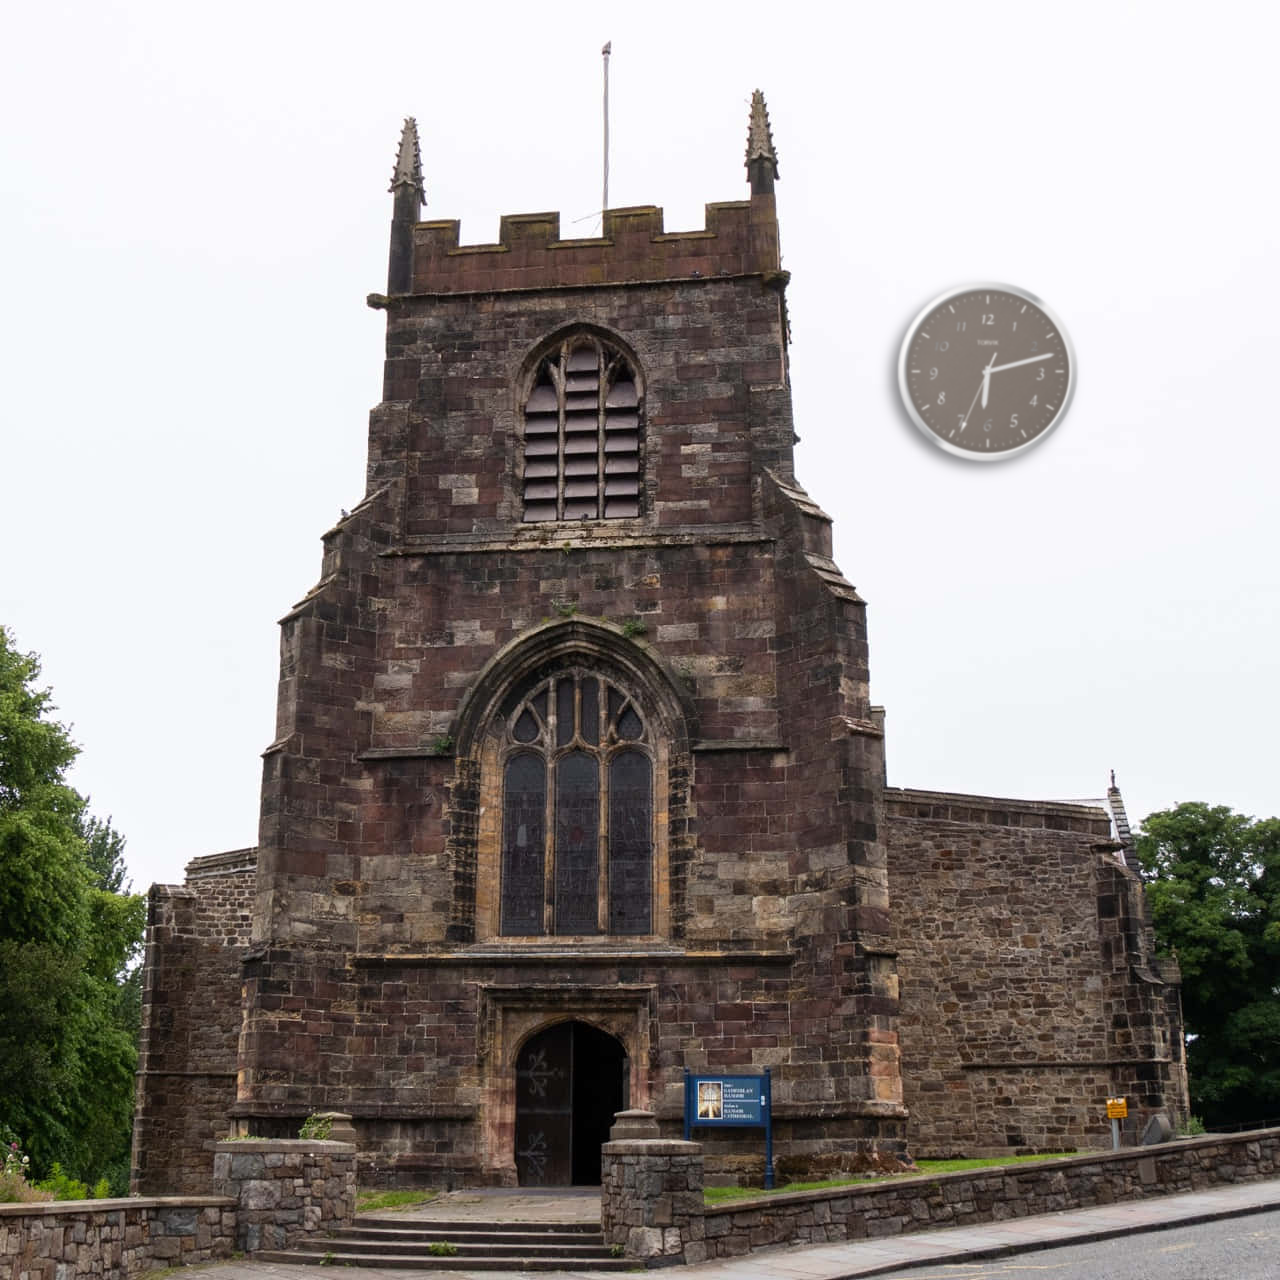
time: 6:12:34
